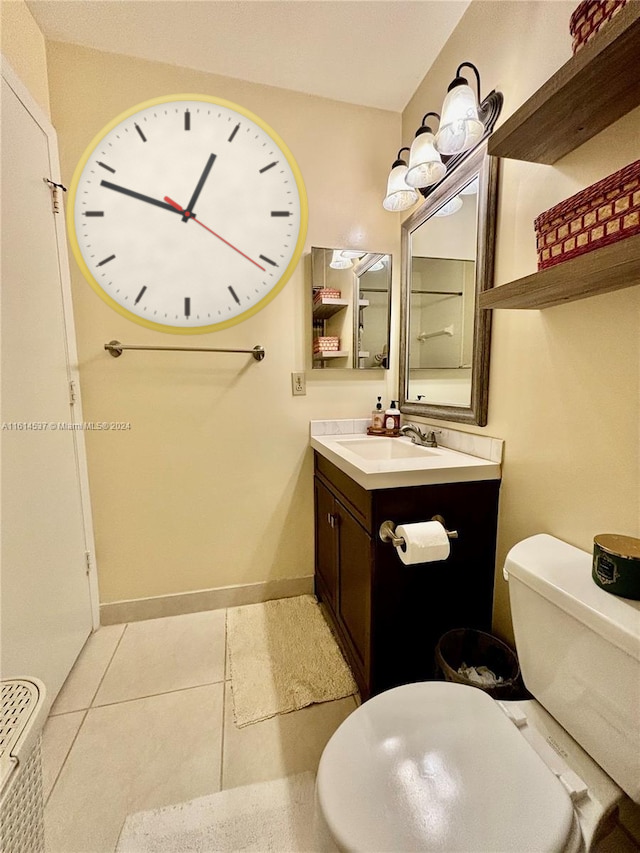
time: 12:48:21
